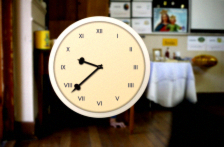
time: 9:38
